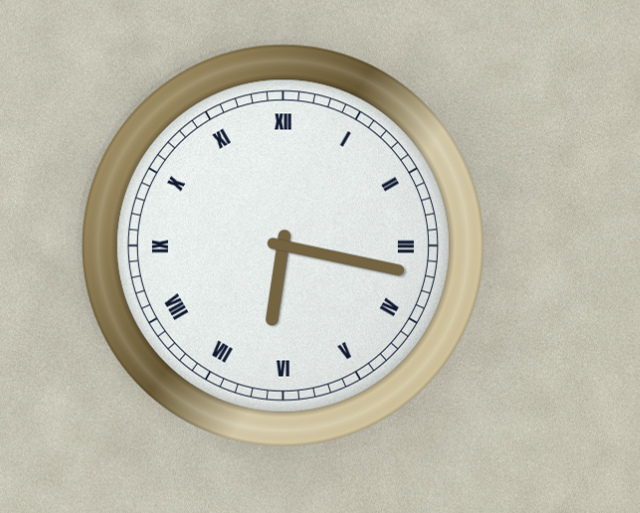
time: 6:17
